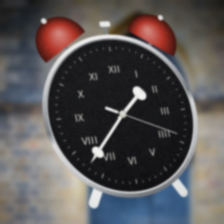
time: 1:37:19
